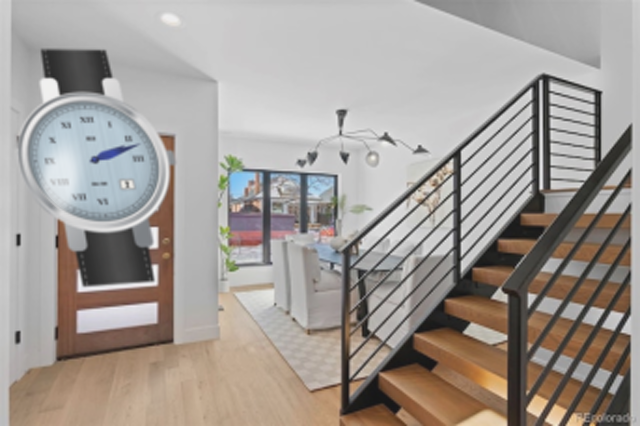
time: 2:12
